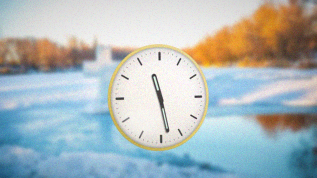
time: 11:28
